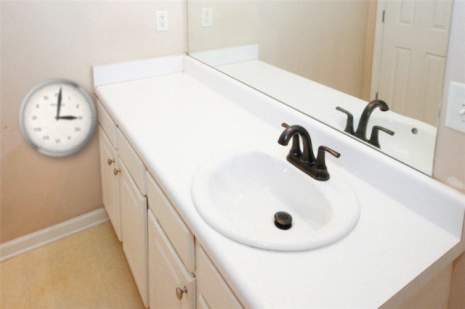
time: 3:01
